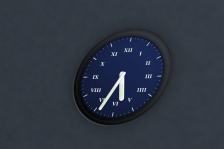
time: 5:34
